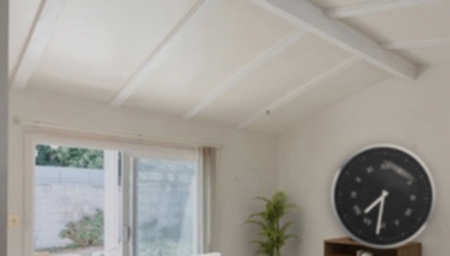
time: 7:31
